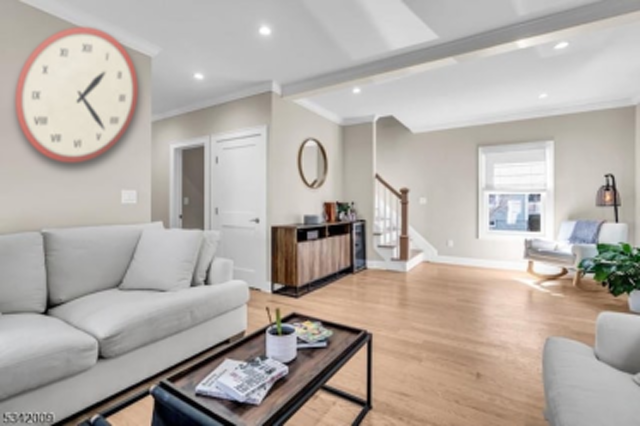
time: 1:23
